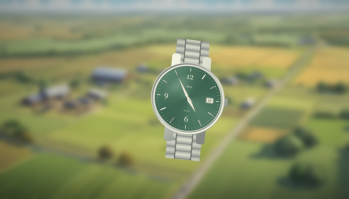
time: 4:55
